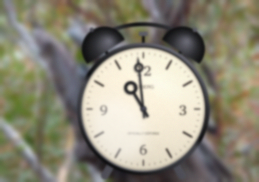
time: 10:59
